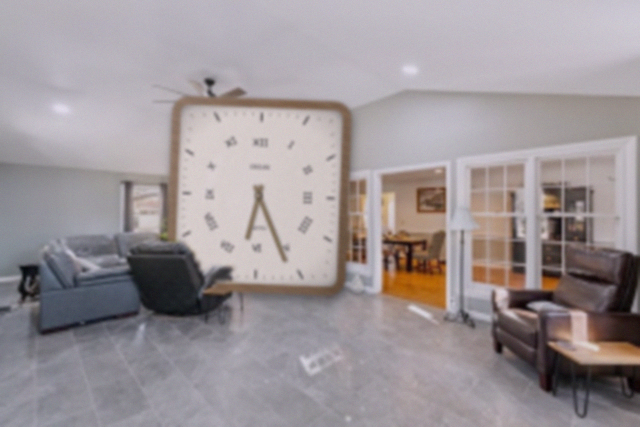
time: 6:26
